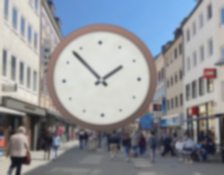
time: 1:53
